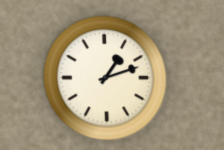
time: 1:12
